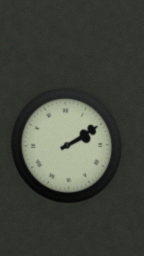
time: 2:10
